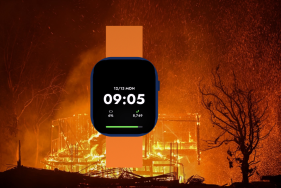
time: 9:05
